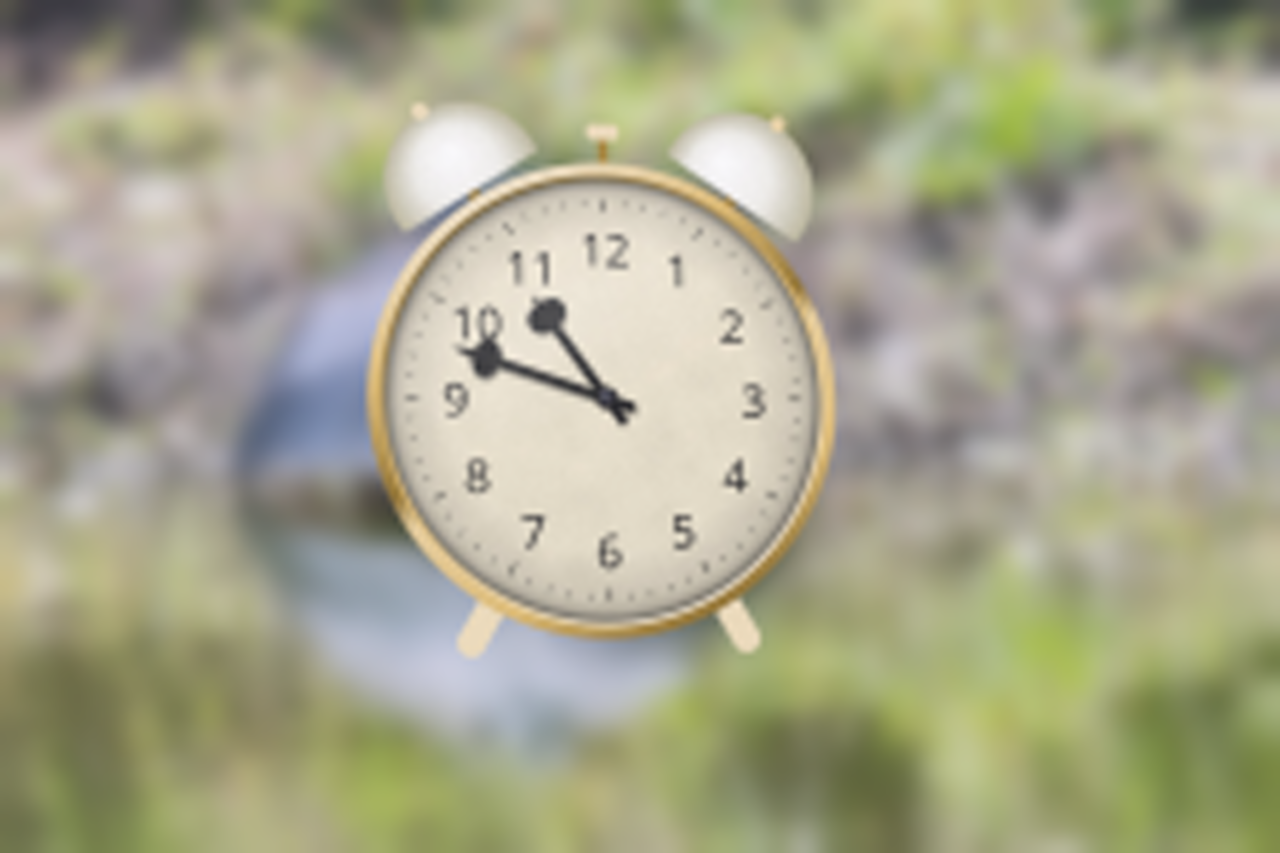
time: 10:48
